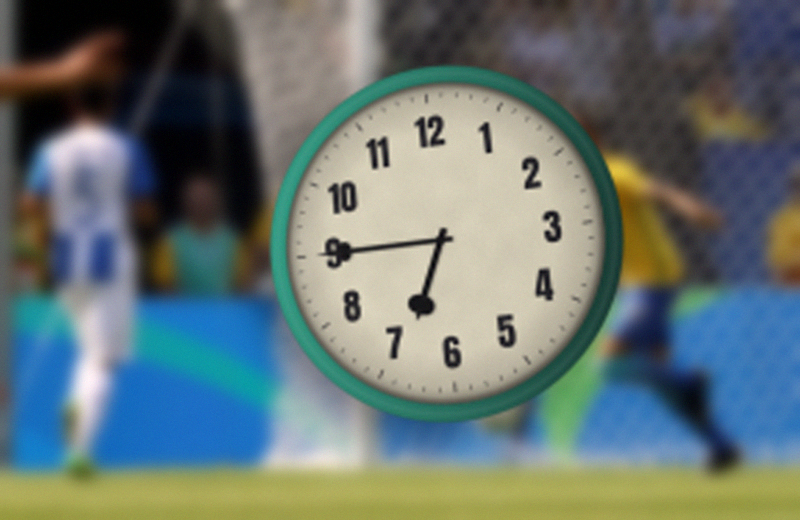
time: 6:45
